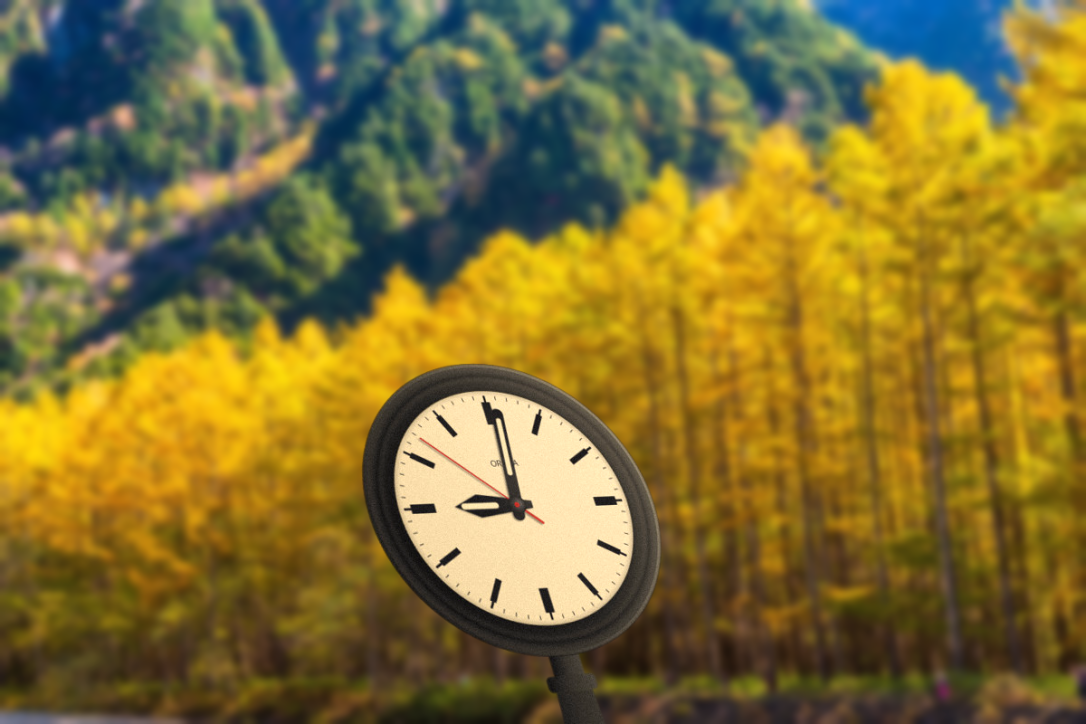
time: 9:00:52
